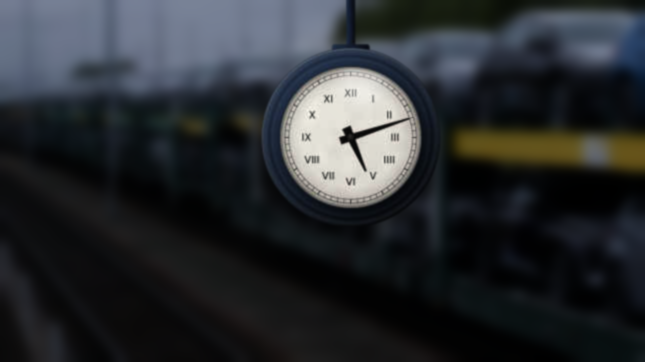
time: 5:12
